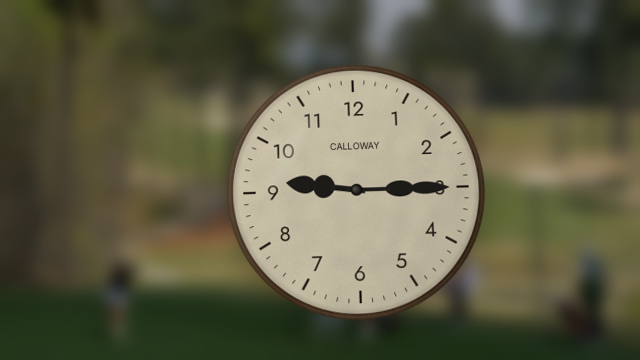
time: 9:15
